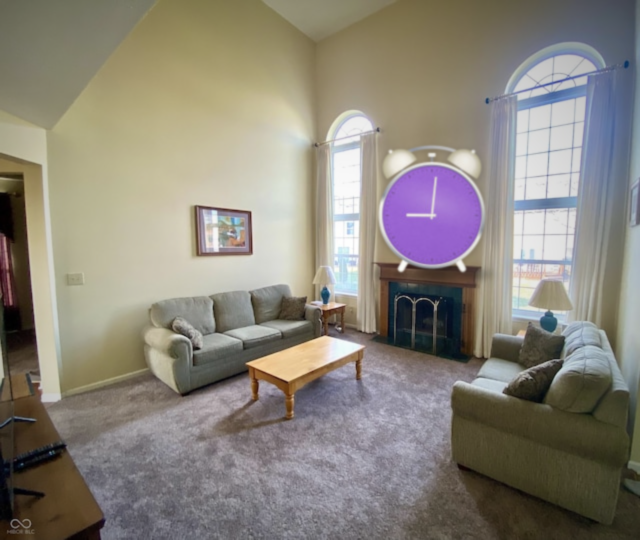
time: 9:01
